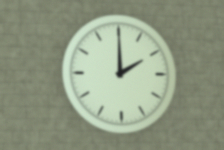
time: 2:00
